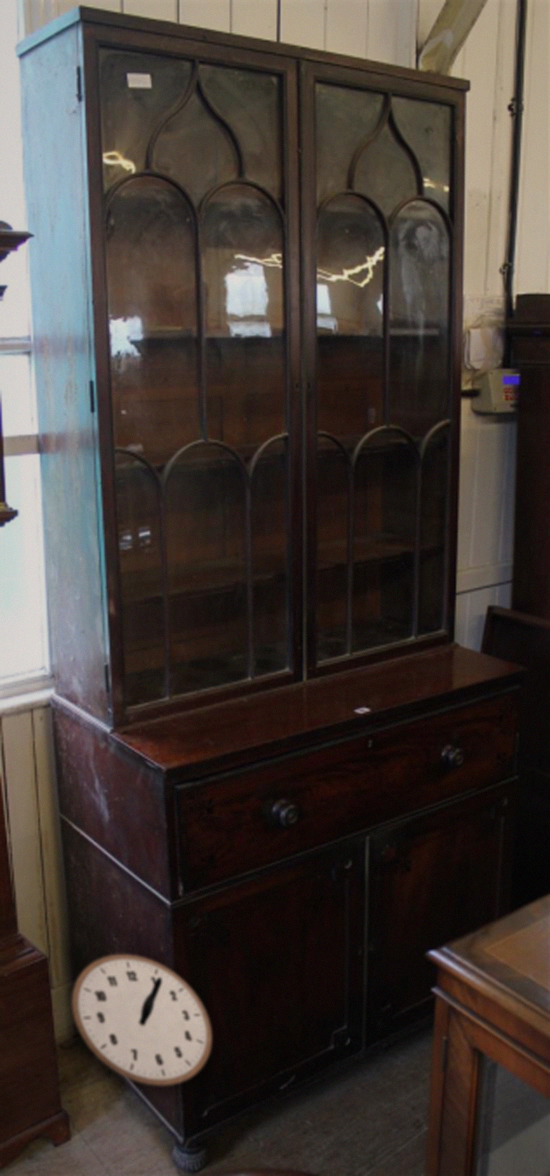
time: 1:06
